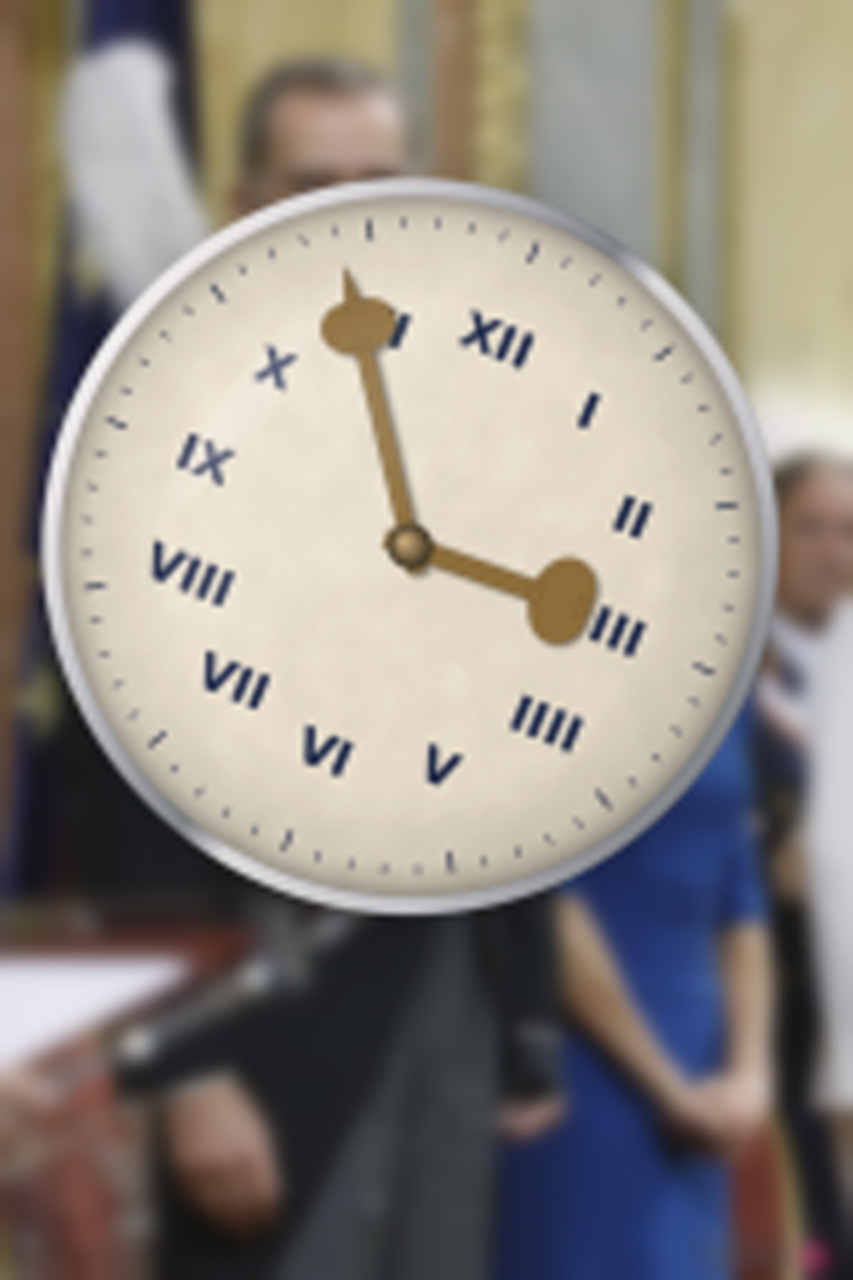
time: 2:54
